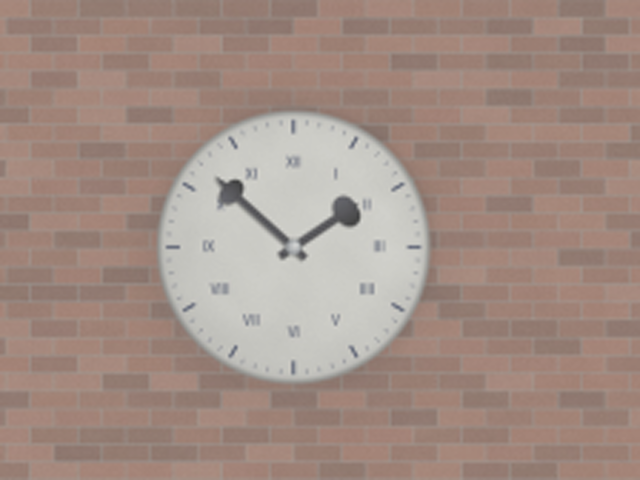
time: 1:52
